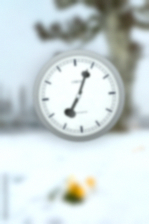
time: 7:04
